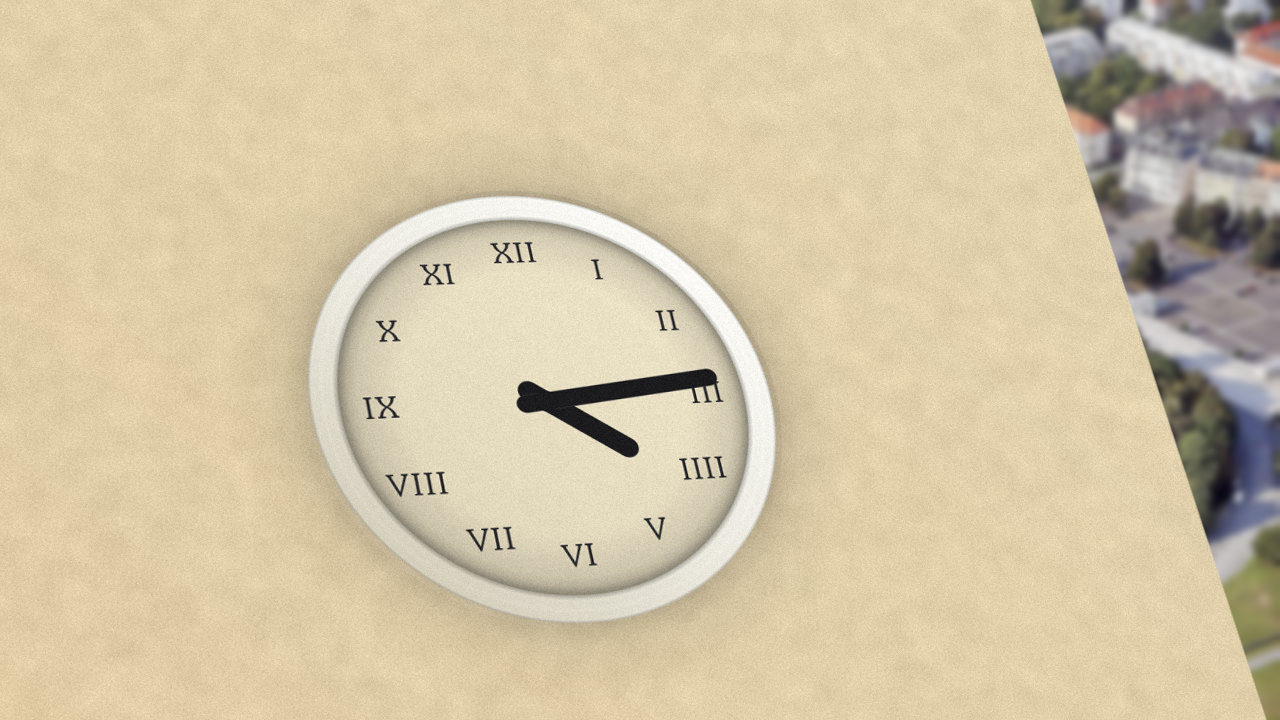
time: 4:14
